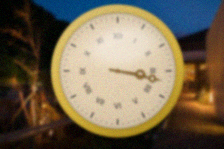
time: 3:17
